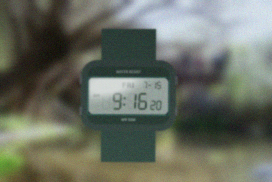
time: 9:16
